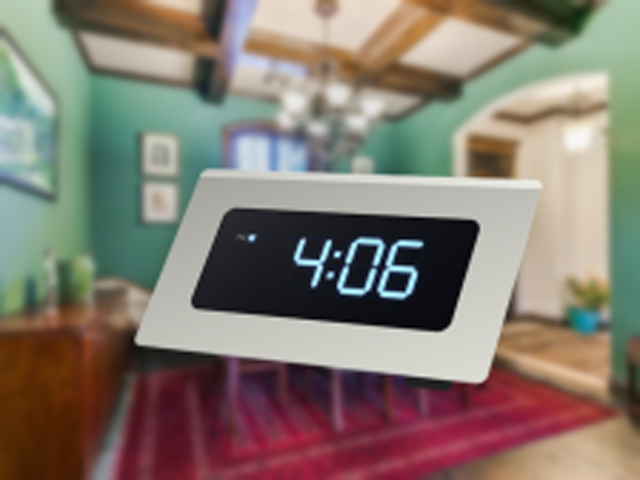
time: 4:06
